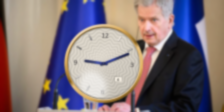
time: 9:11
